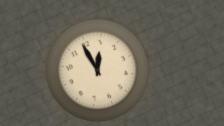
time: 12:59
